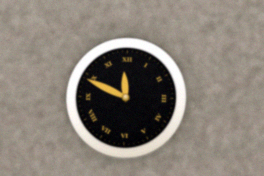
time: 11:49
